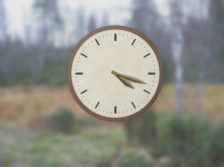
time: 4:18
